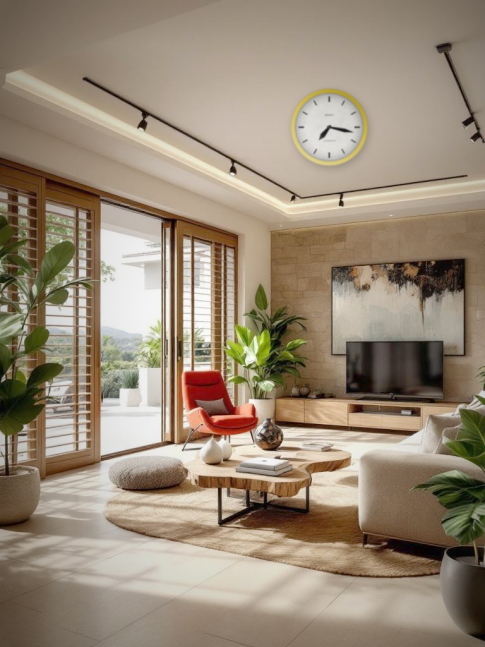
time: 7:17
